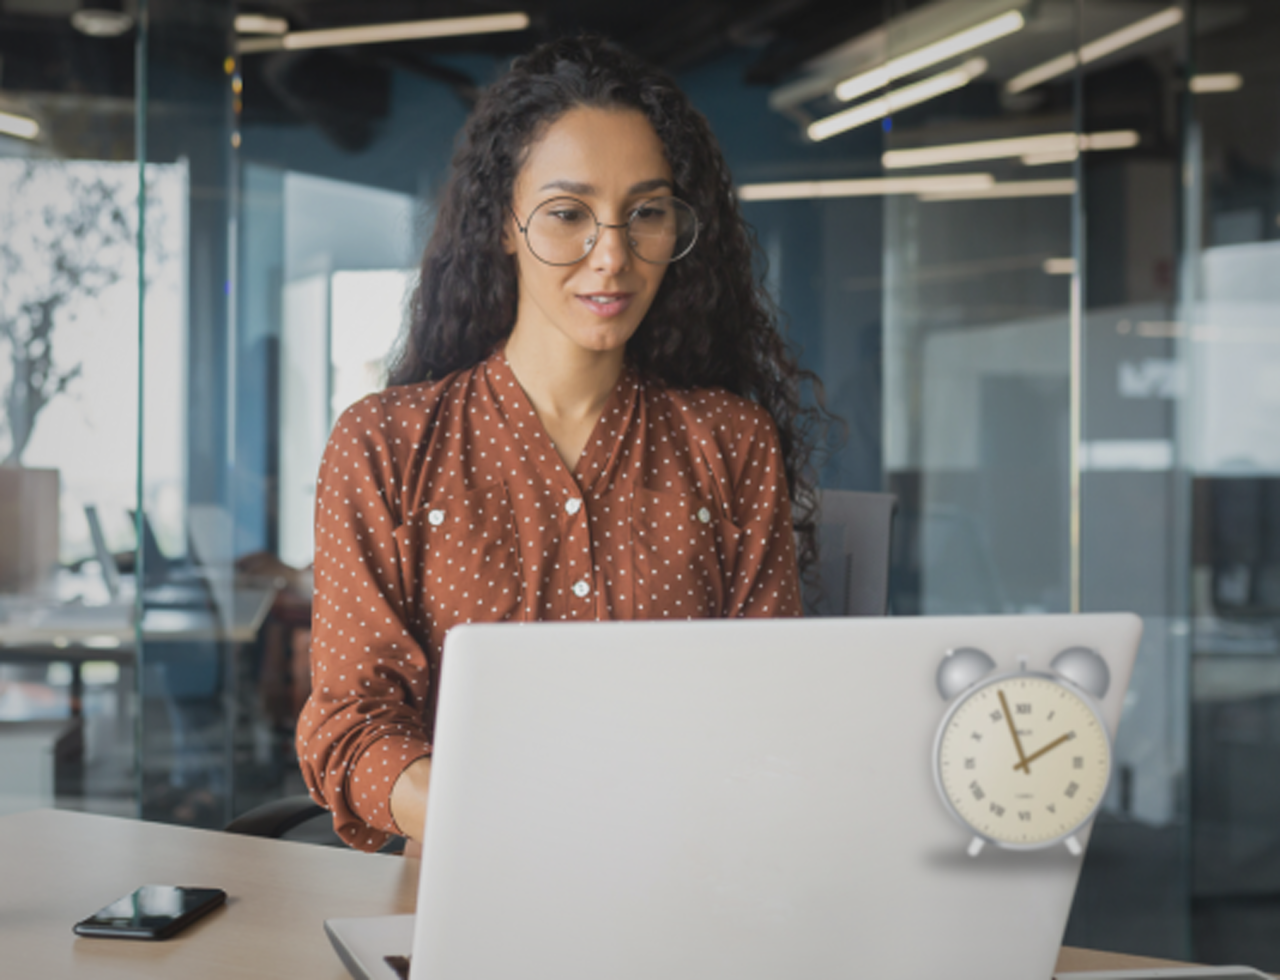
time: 1:57
